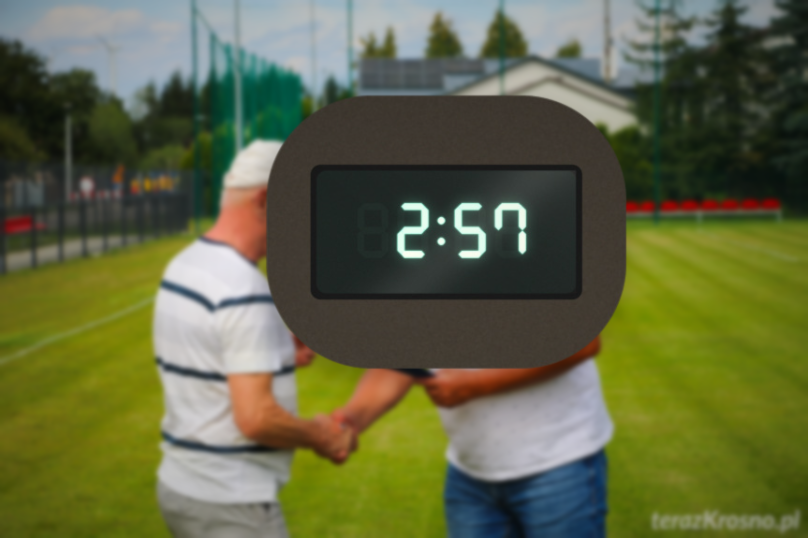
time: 2:57
